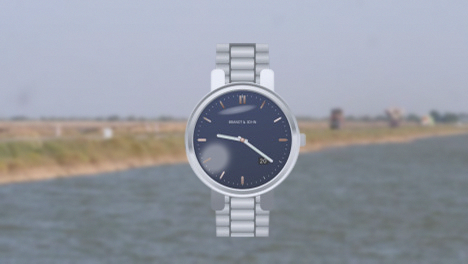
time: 9:21
